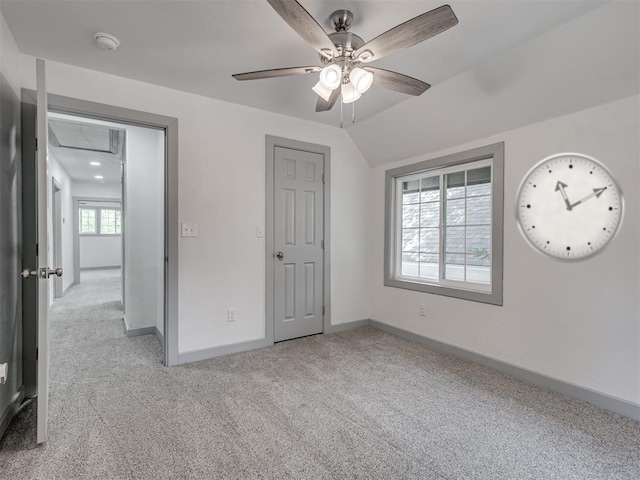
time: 11:10
